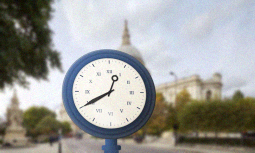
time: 12:40
